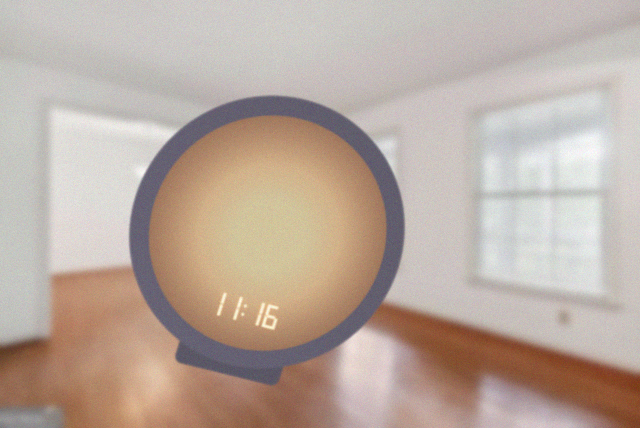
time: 11:16
